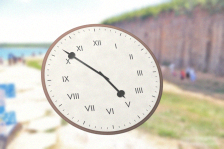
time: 4:52
